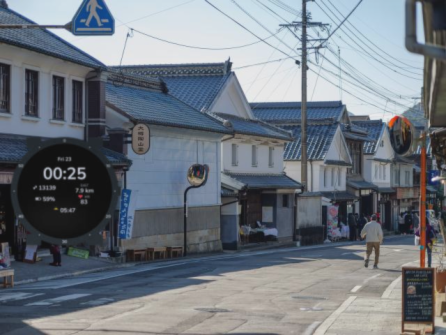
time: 0:25
